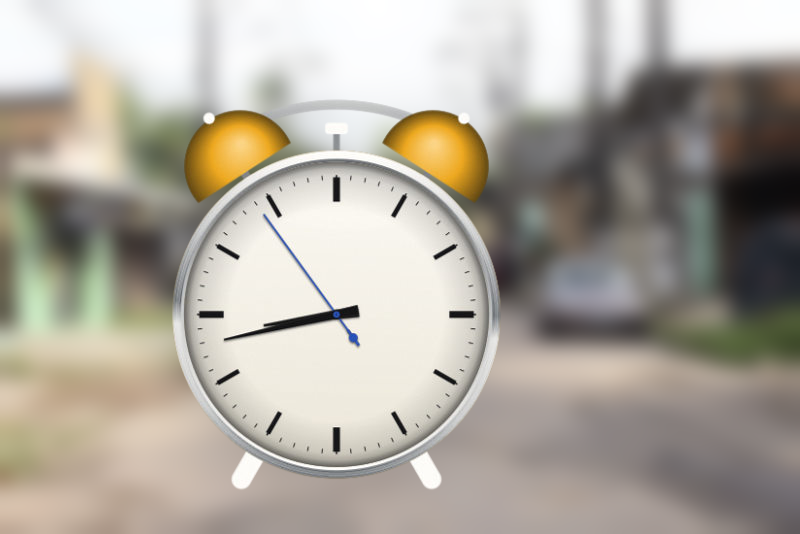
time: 8:42:54
